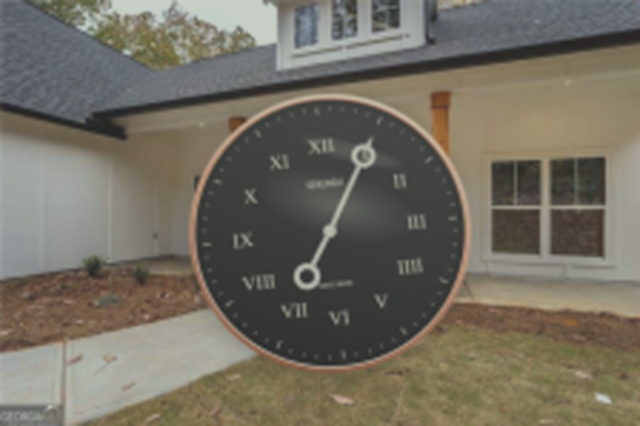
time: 7:05
